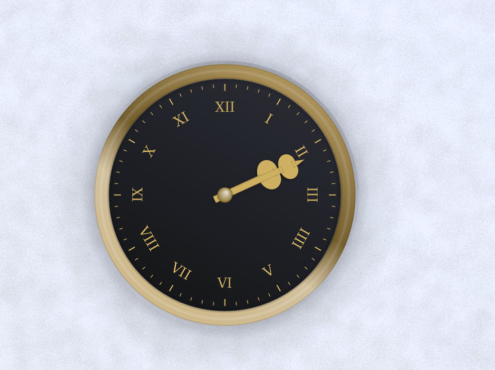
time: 2:11
